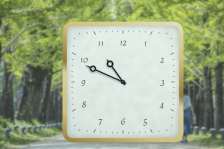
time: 10:49
